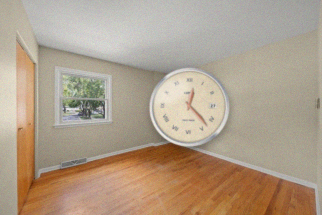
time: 12:23
